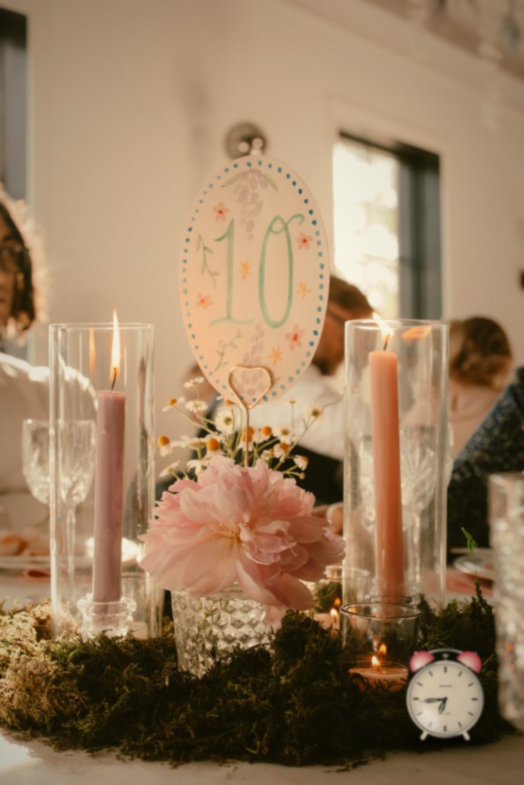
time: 6:44
